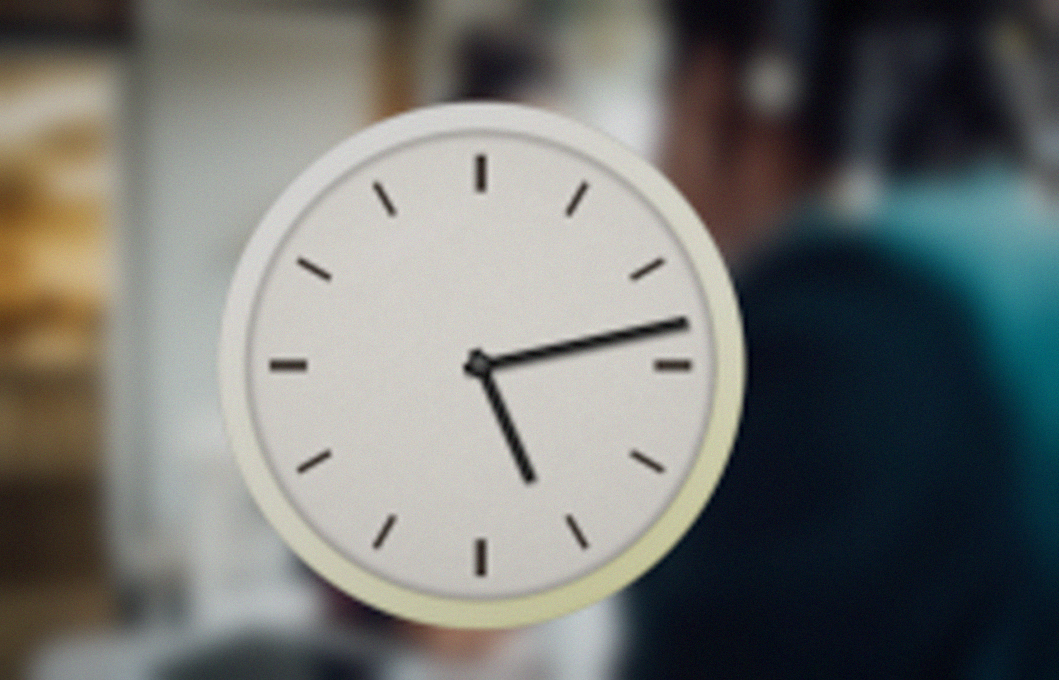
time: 5:13
